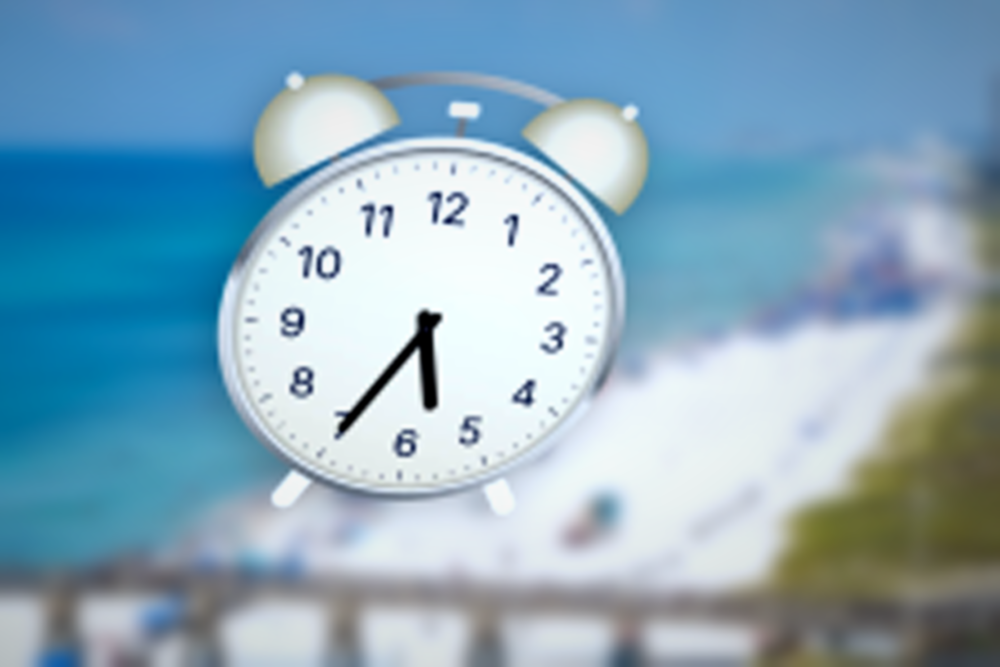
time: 5:35
